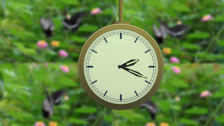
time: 2:19
